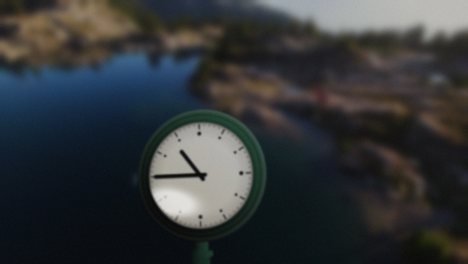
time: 10:45
